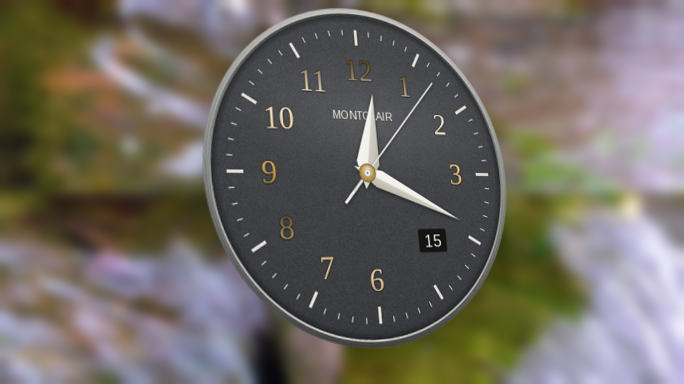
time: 12:19:07
